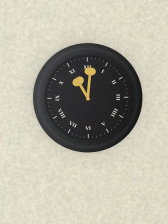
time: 11:01
